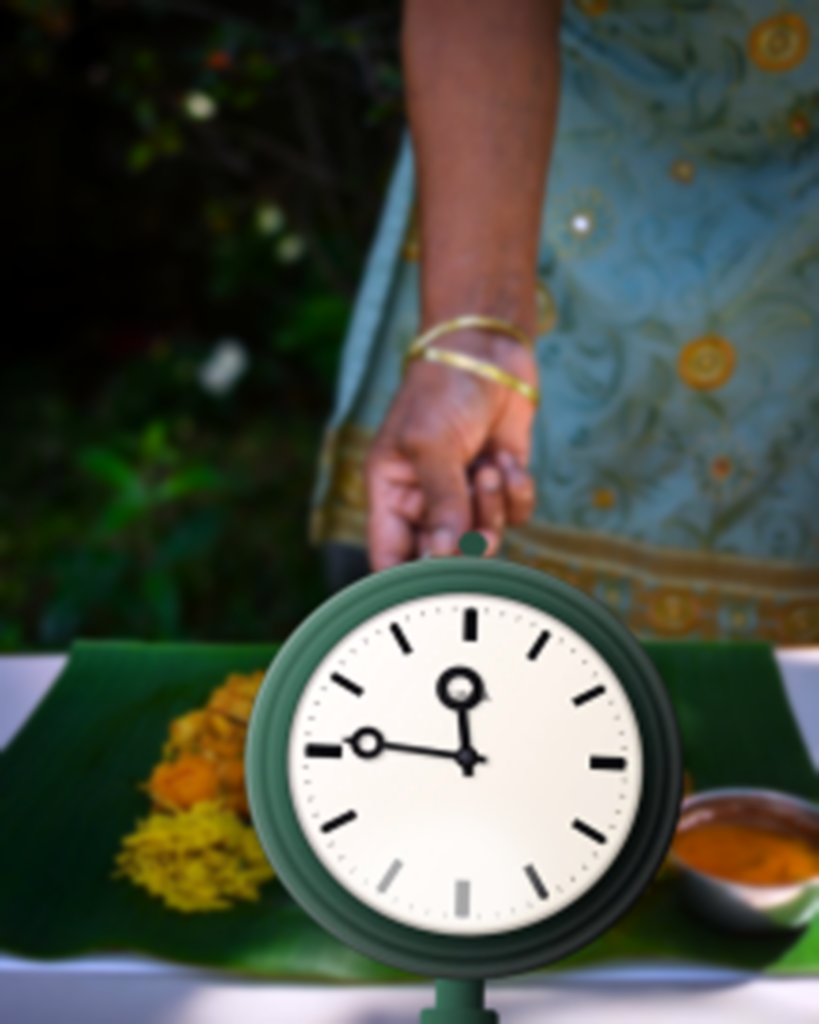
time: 11:46
